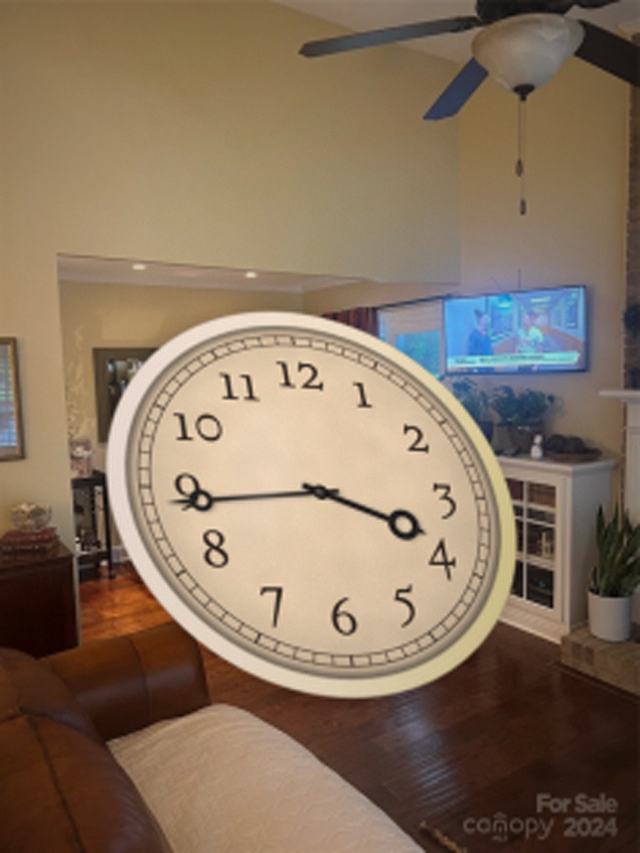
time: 3:44
